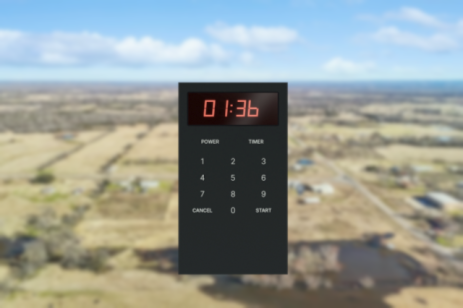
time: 1:36
